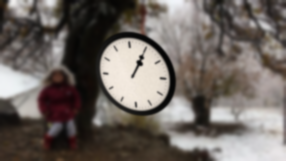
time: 1:05
